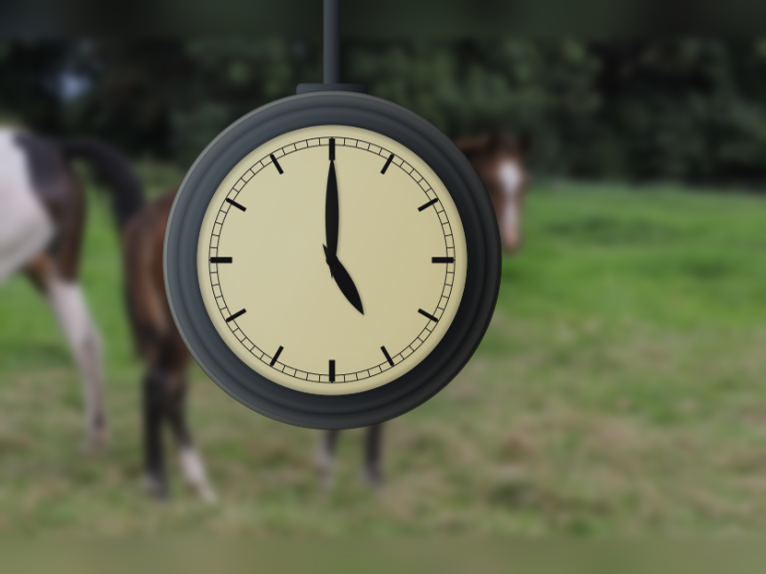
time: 5:00
